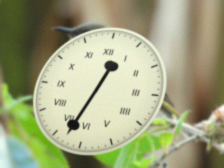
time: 12:33
